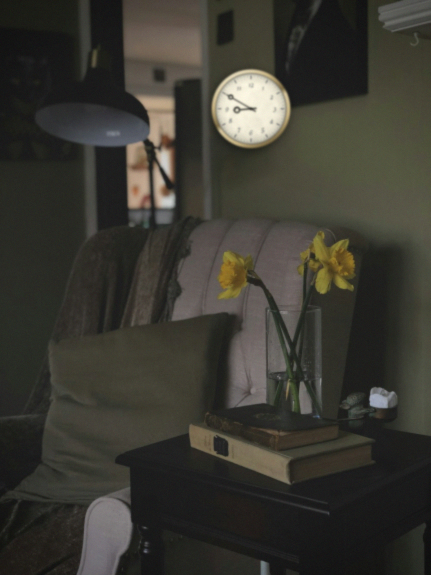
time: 8:50
